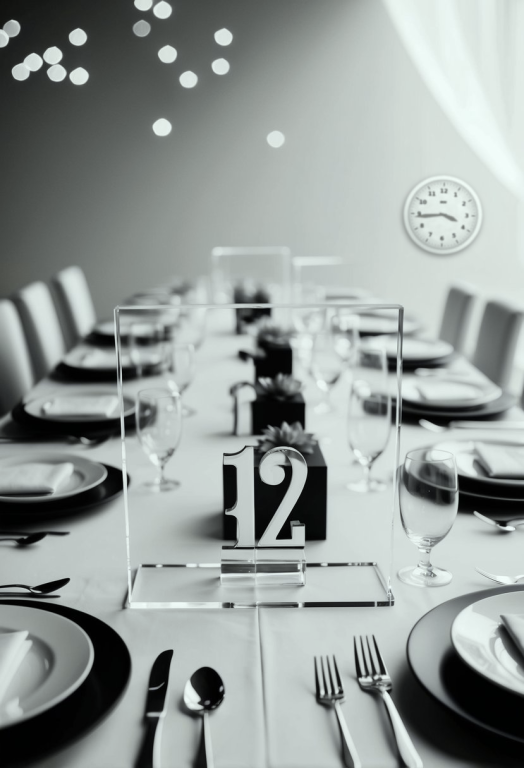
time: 3:44
